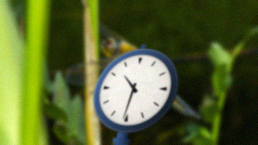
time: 10:31
